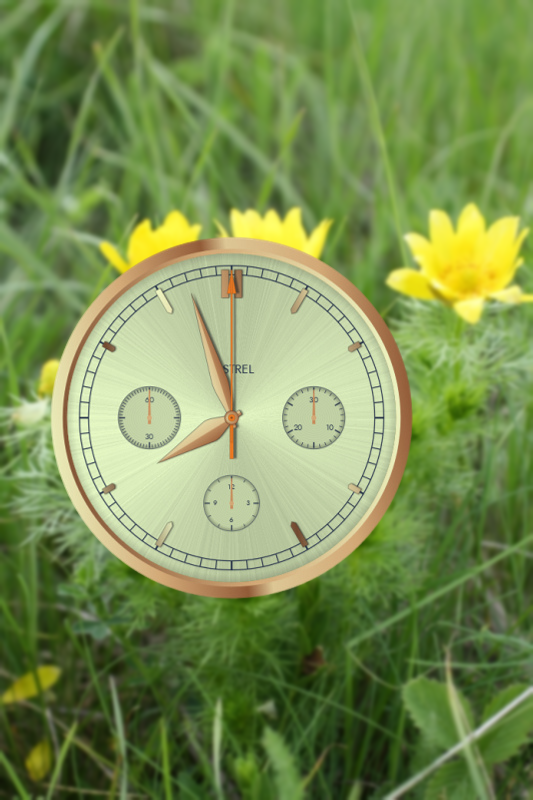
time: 7:57
